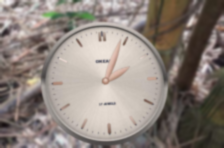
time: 2:04
